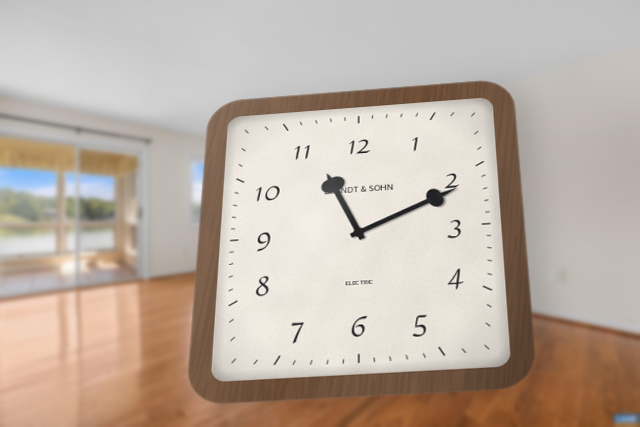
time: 11:11
